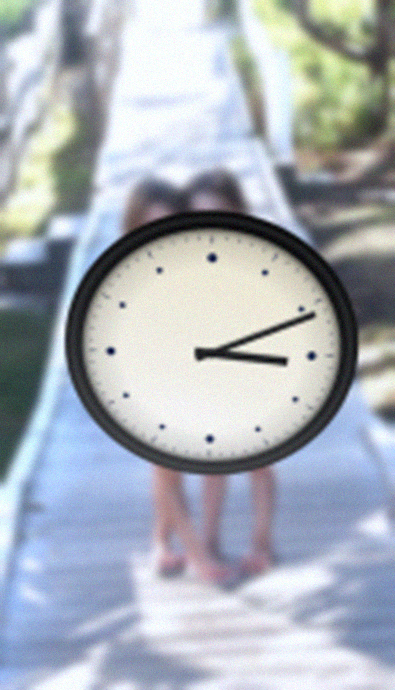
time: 3:11
